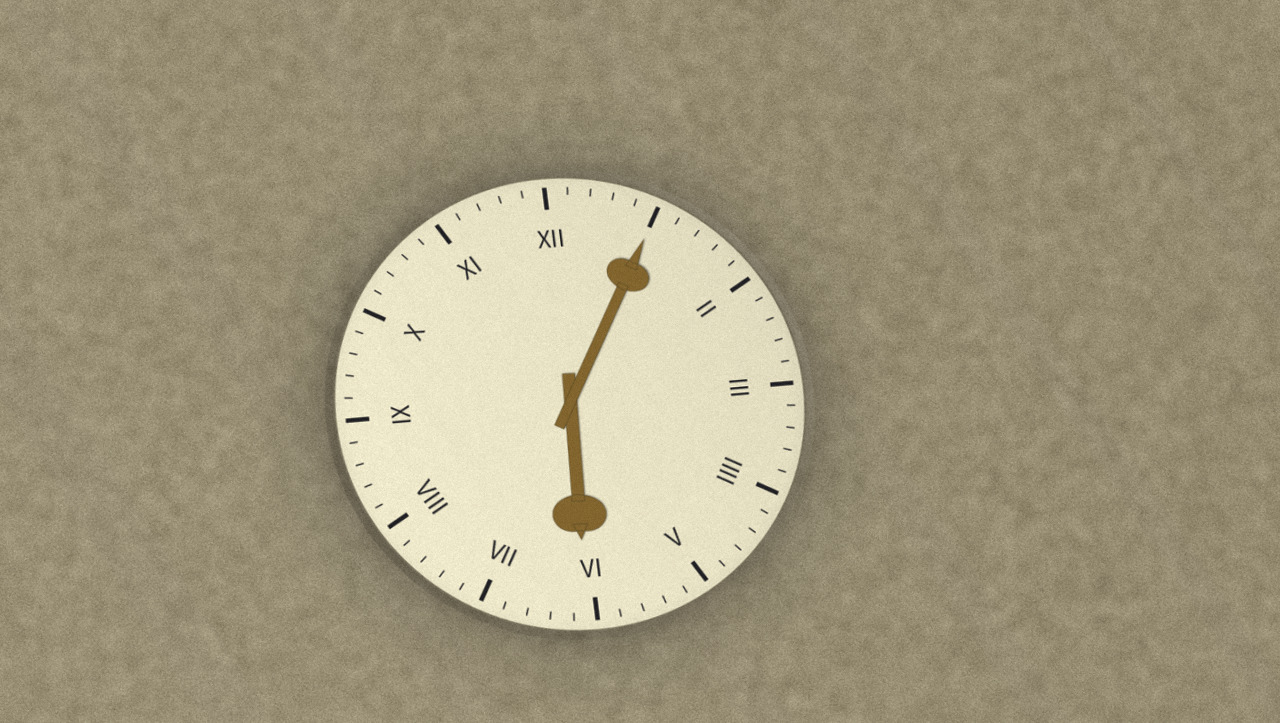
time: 6:05
